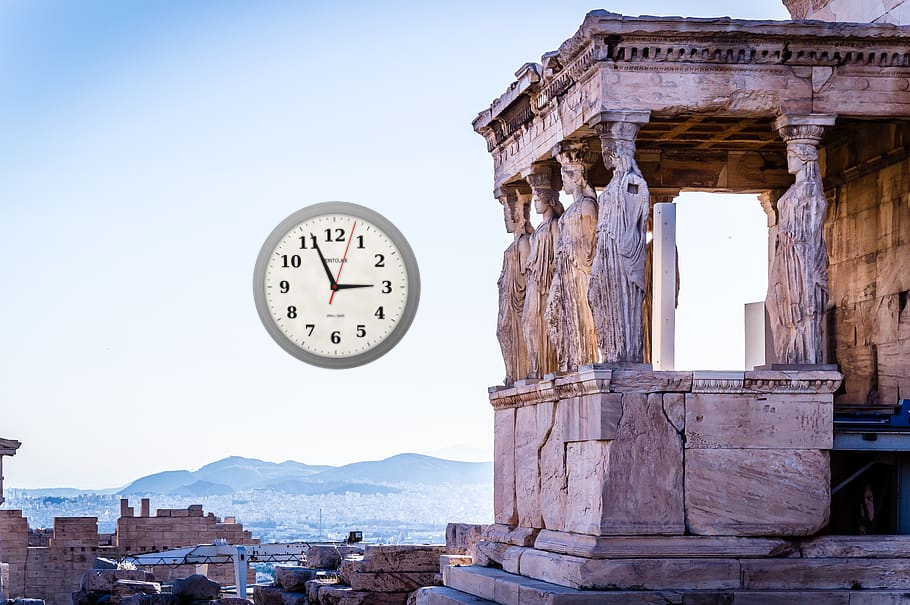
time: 2:56:03
